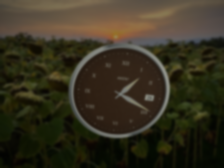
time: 1:19
